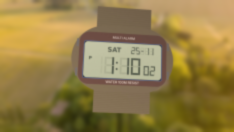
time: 1:10:02
